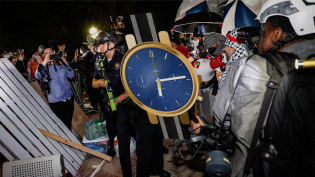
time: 6:14
